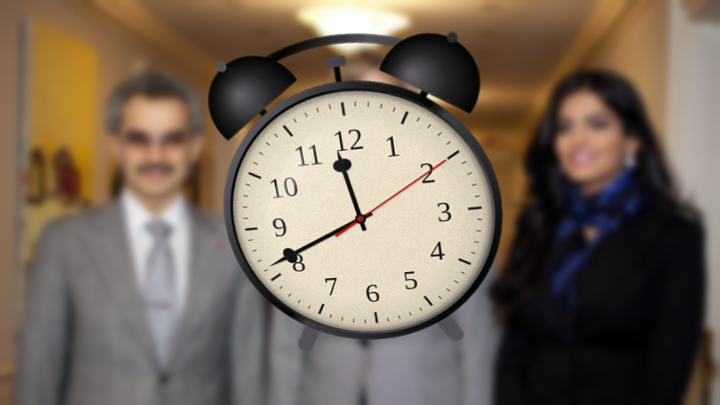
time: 11:41:10
